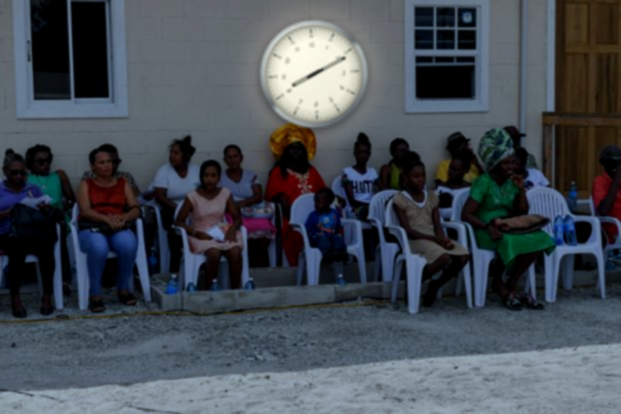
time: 8:11
